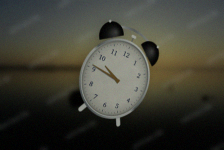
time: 9:46
